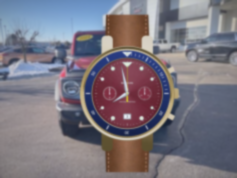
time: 7:58
